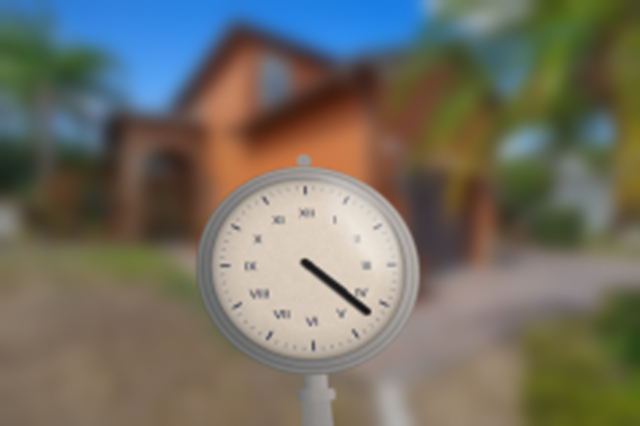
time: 4:22
